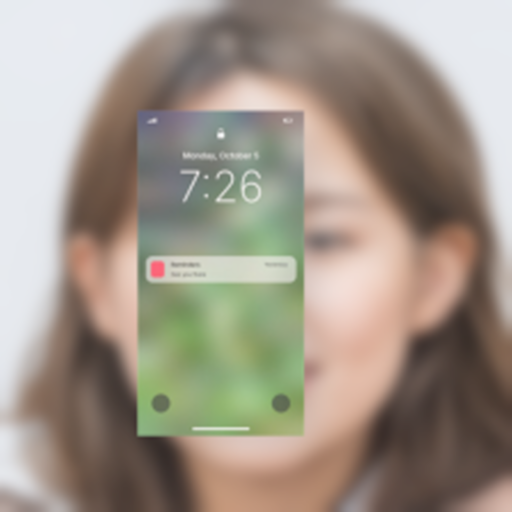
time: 7:26
